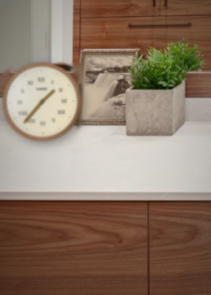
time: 1:37
